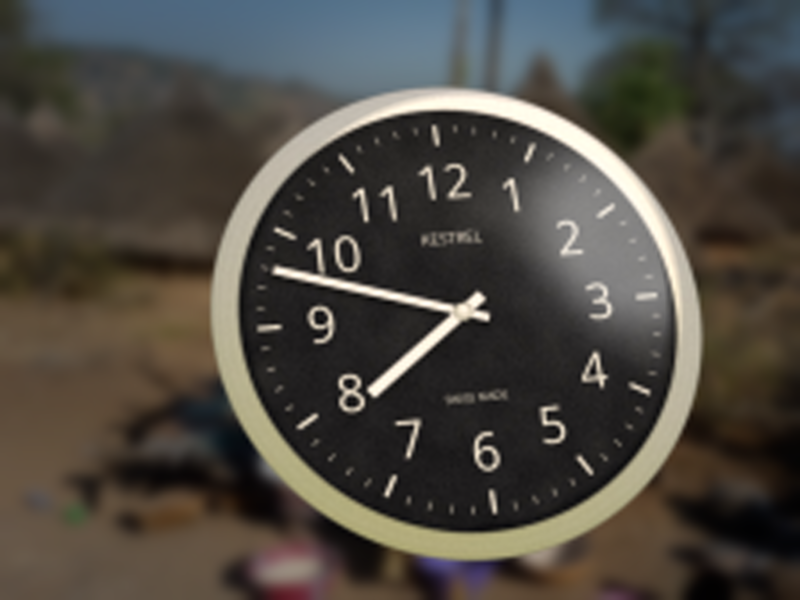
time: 7:48
